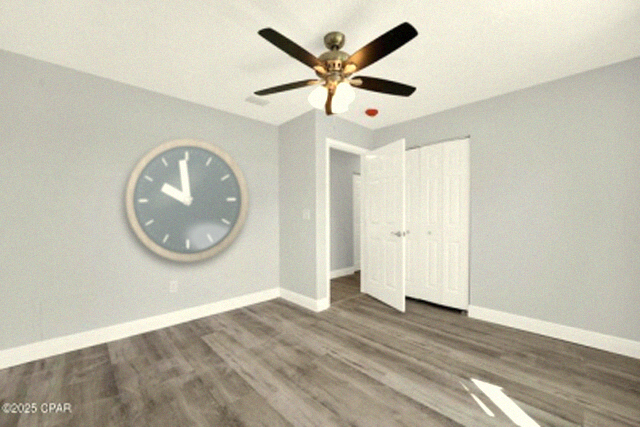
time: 9:59
